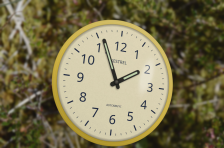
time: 1:56
